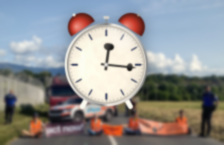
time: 12:16
